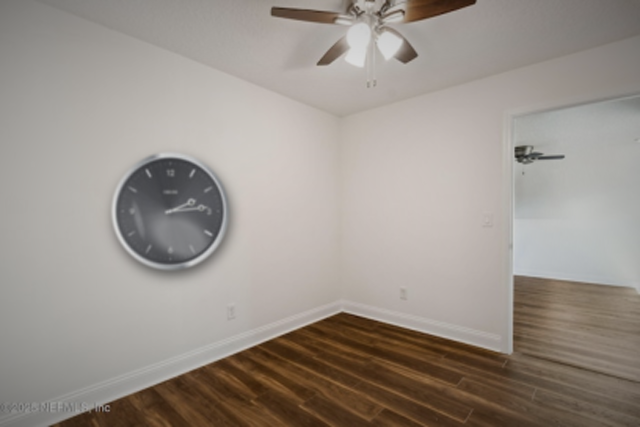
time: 2:14
